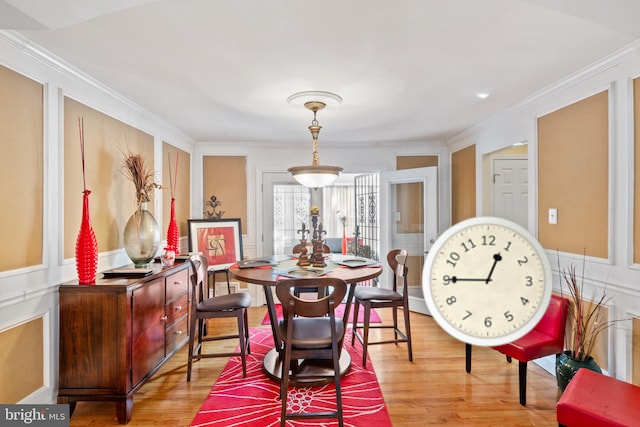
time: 12:45
